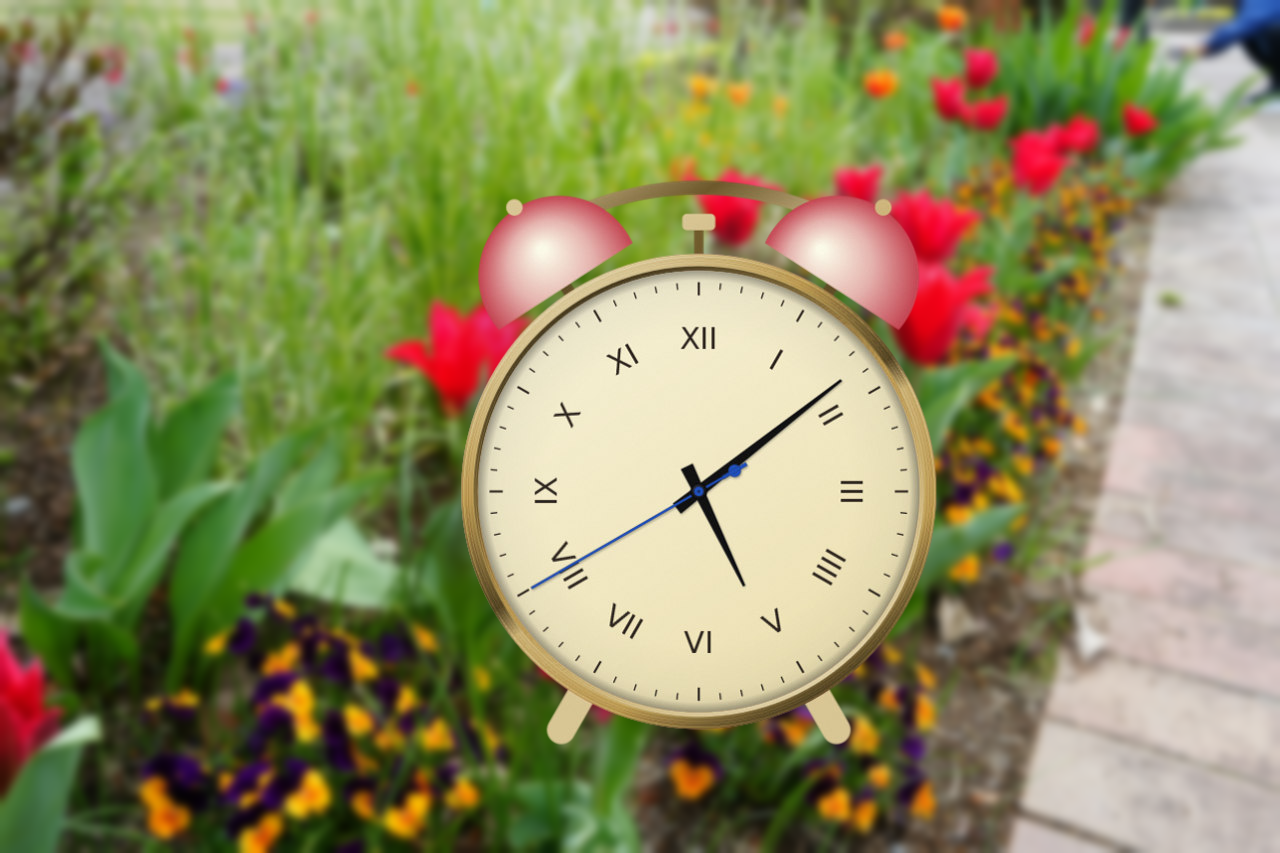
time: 5:08:40
